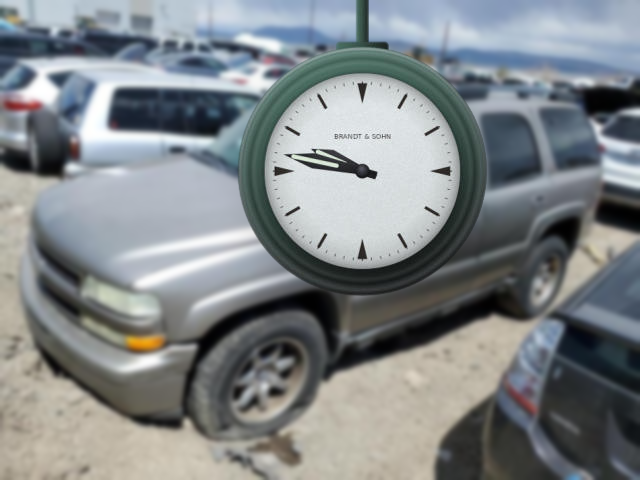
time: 9:47
